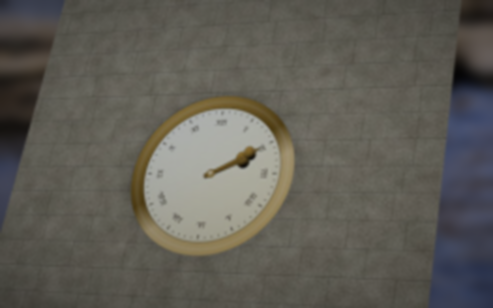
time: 2:10
